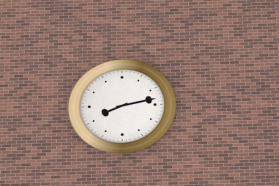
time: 8:13
